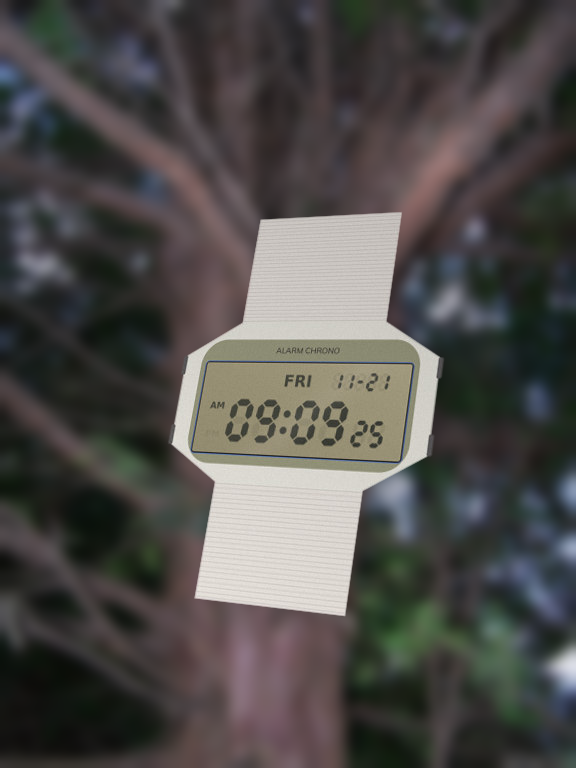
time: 9:09:25
